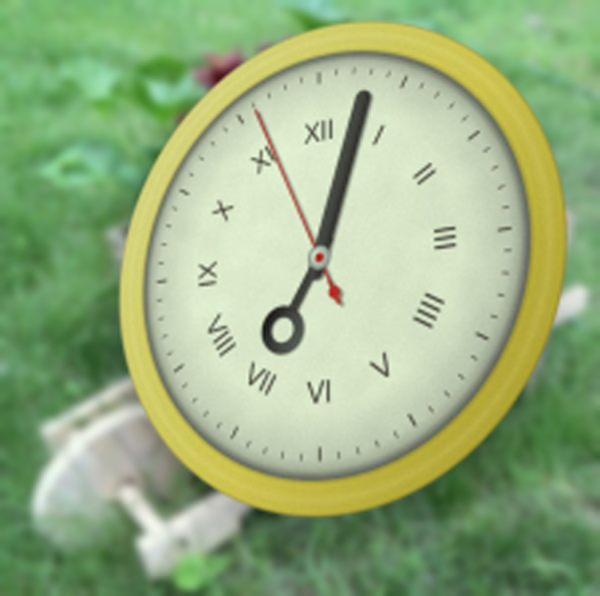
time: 7:02:56
